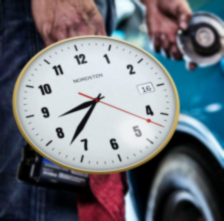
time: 8:37:22
